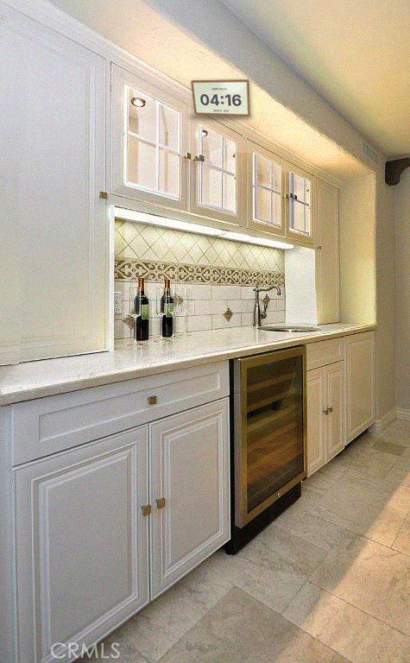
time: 4:16
